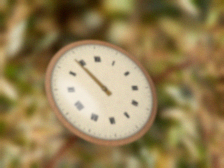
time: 10:54
